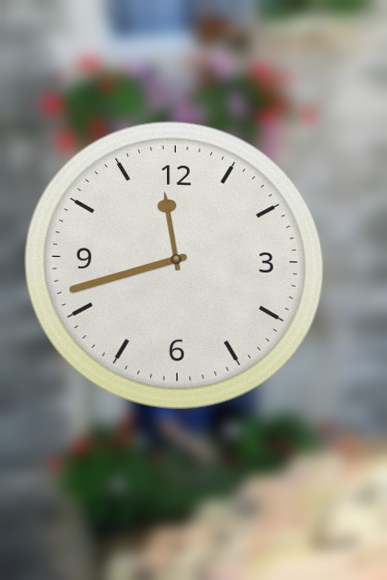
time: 11:42
